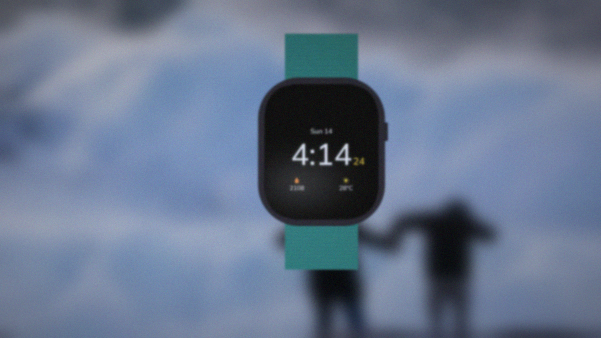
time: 4:14
